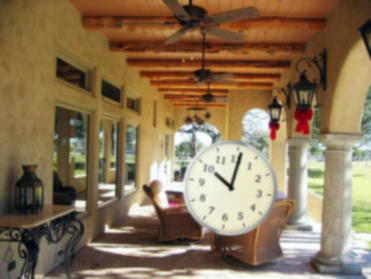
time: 10:01
